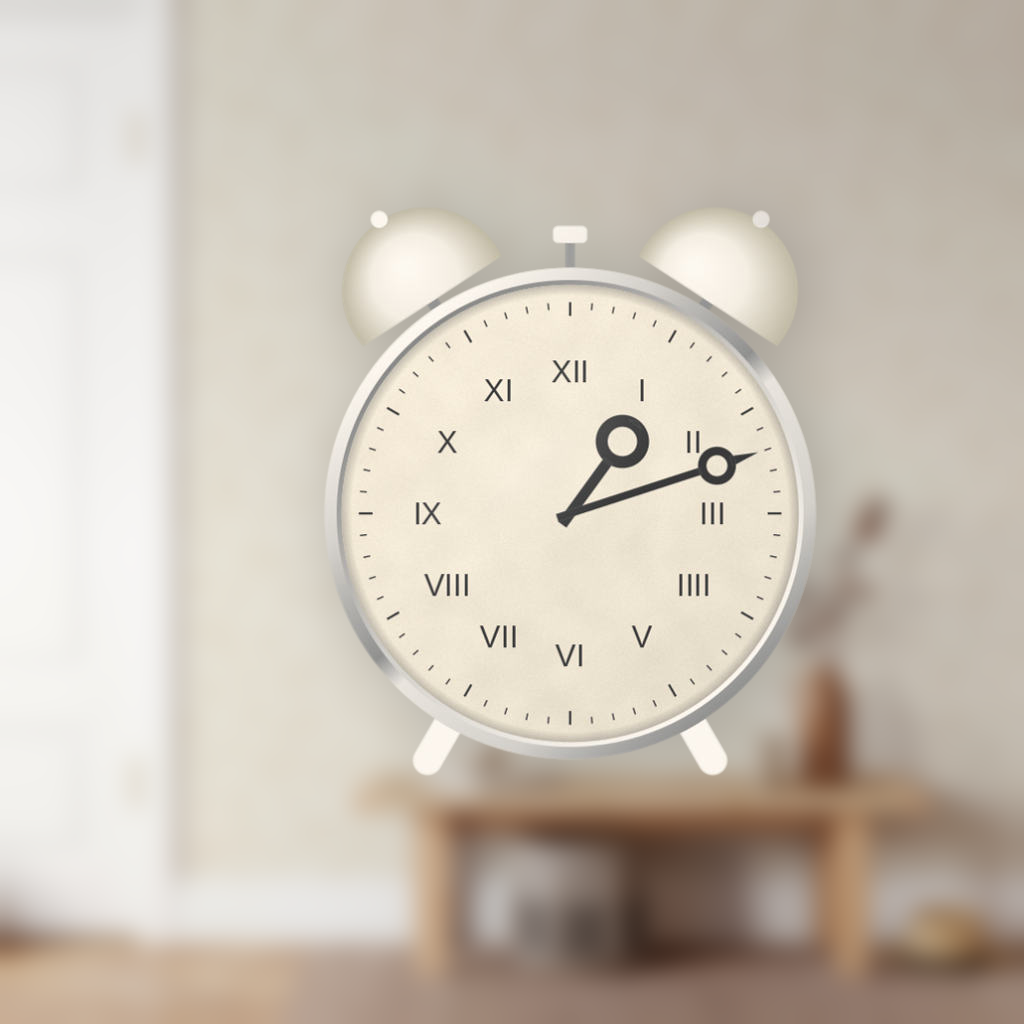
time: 1:12
